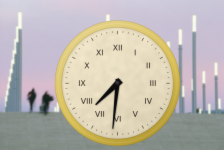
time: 7:31
